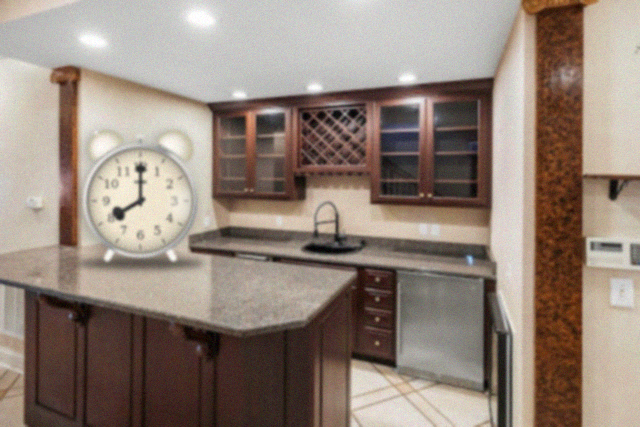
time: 8:00
